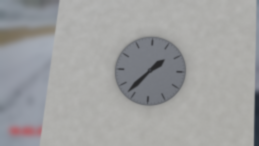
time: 1:37
